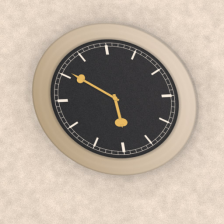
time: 5:51
